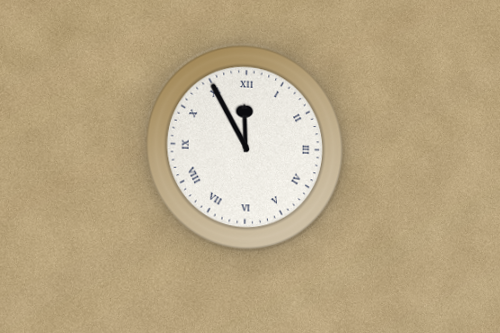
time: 11:55
